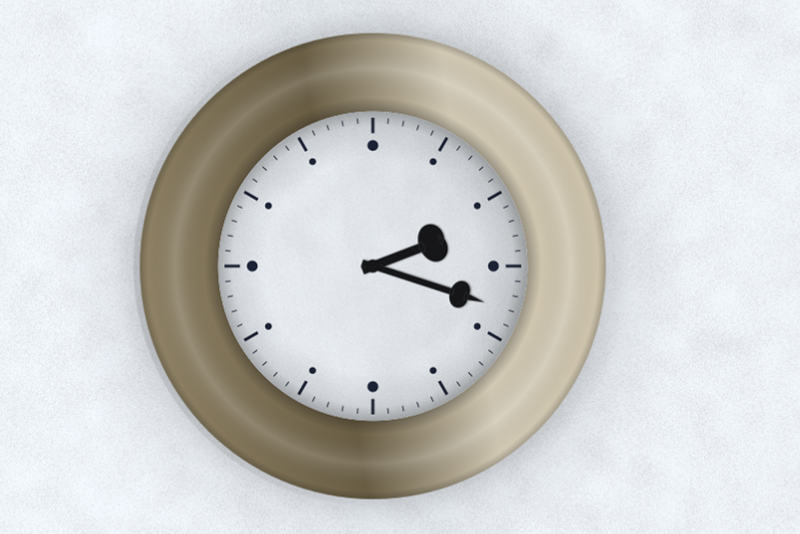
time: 2:18
